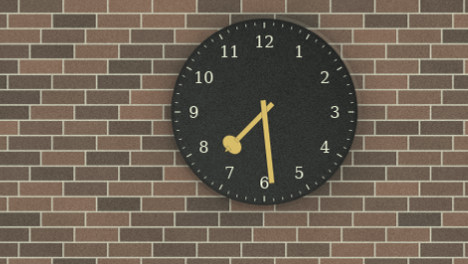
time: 7:29
